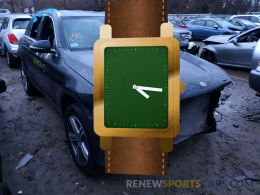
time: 4:16
